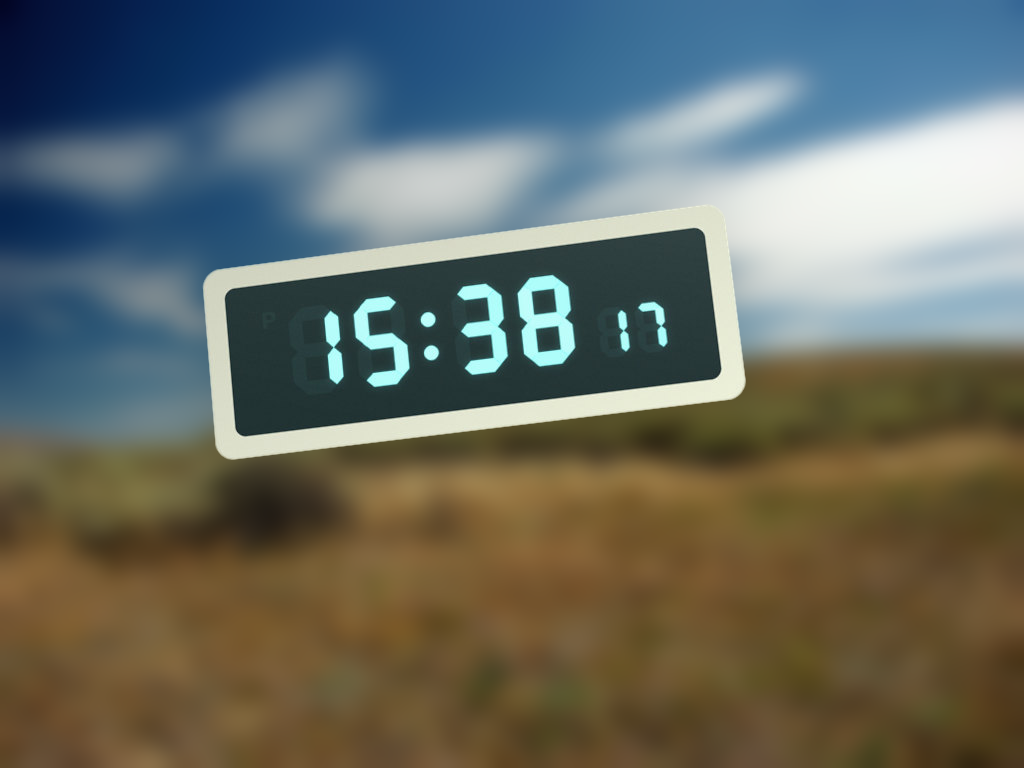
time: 15:38:17
